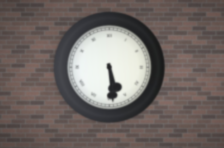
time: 5:29
